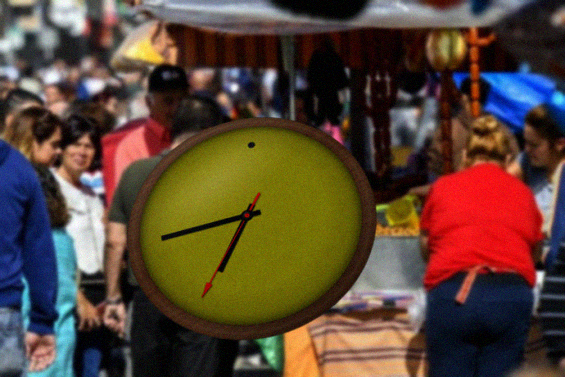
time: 6:42:34
